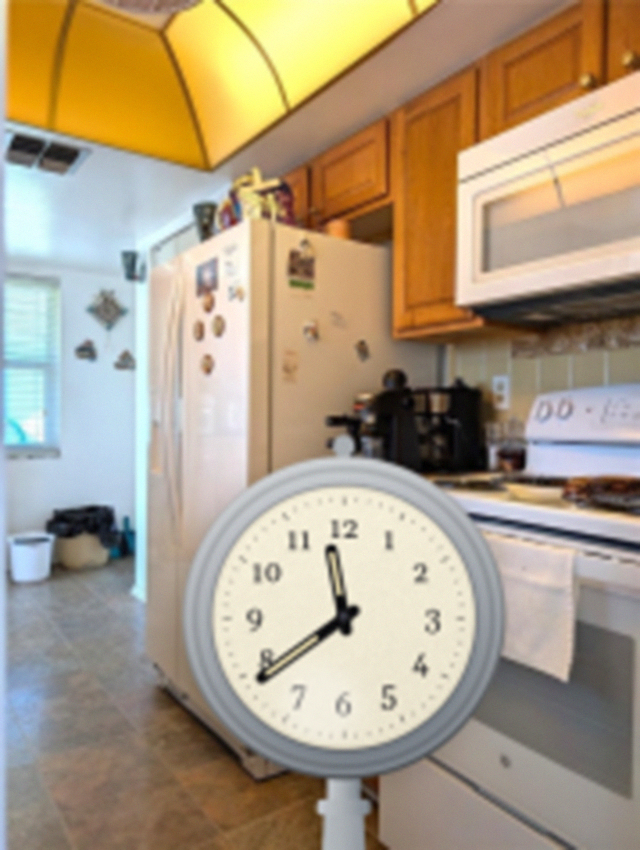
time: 11:39
